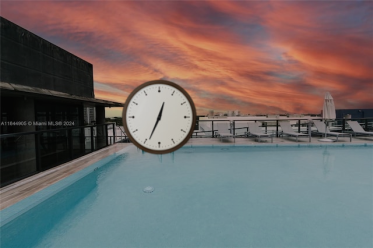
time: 12:34
